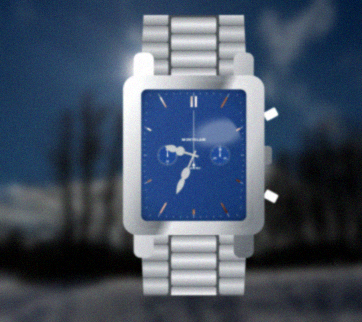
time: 9:34
